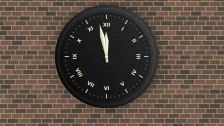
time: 11:58
